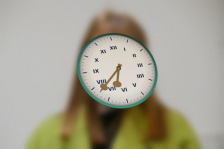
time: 6:38
